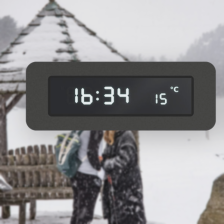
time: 16:34
